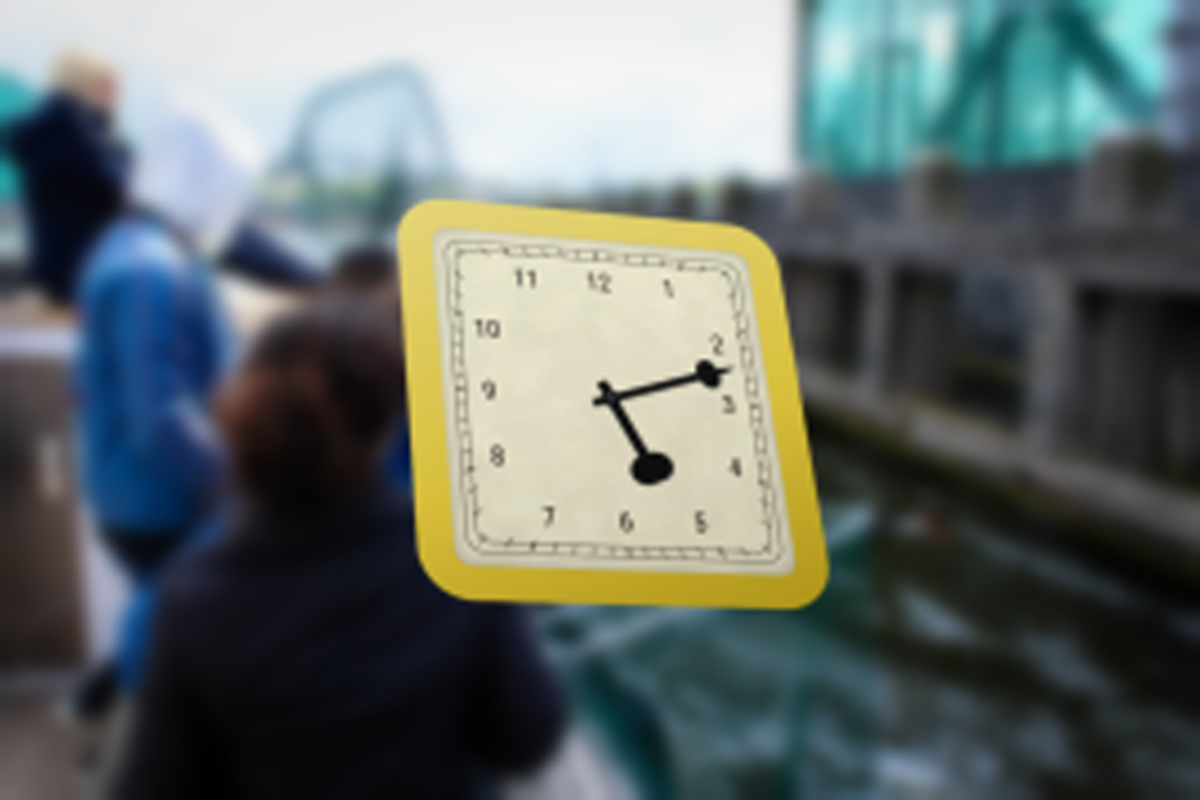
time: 5:12
